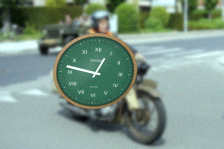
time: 12:47
